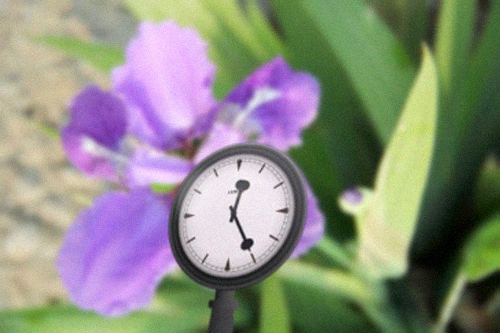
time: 12:25
